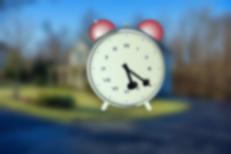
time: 5:21
